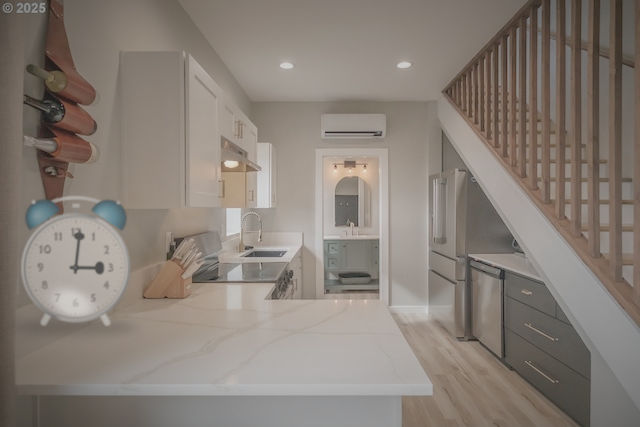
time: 3:01
